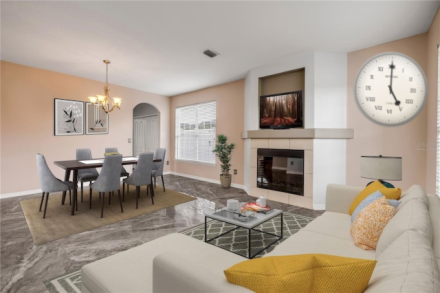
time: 5:00
